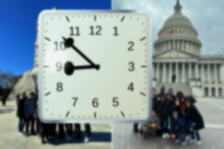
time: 8:52
